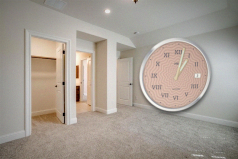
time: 1:02
